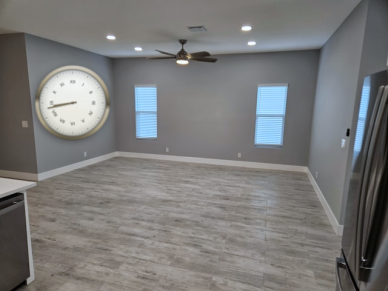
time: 8:43
